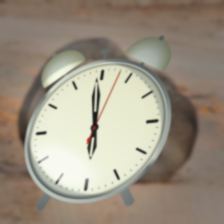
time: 5:59:03
